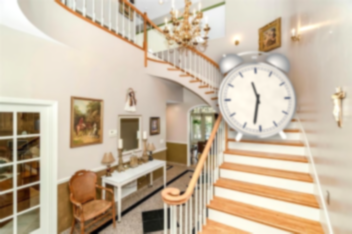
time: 11:32
